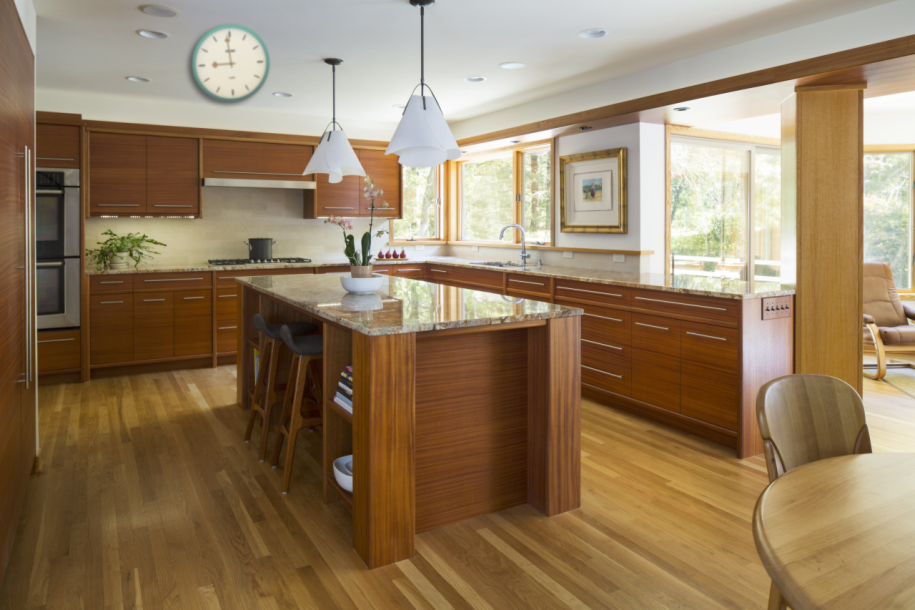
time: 8:59
